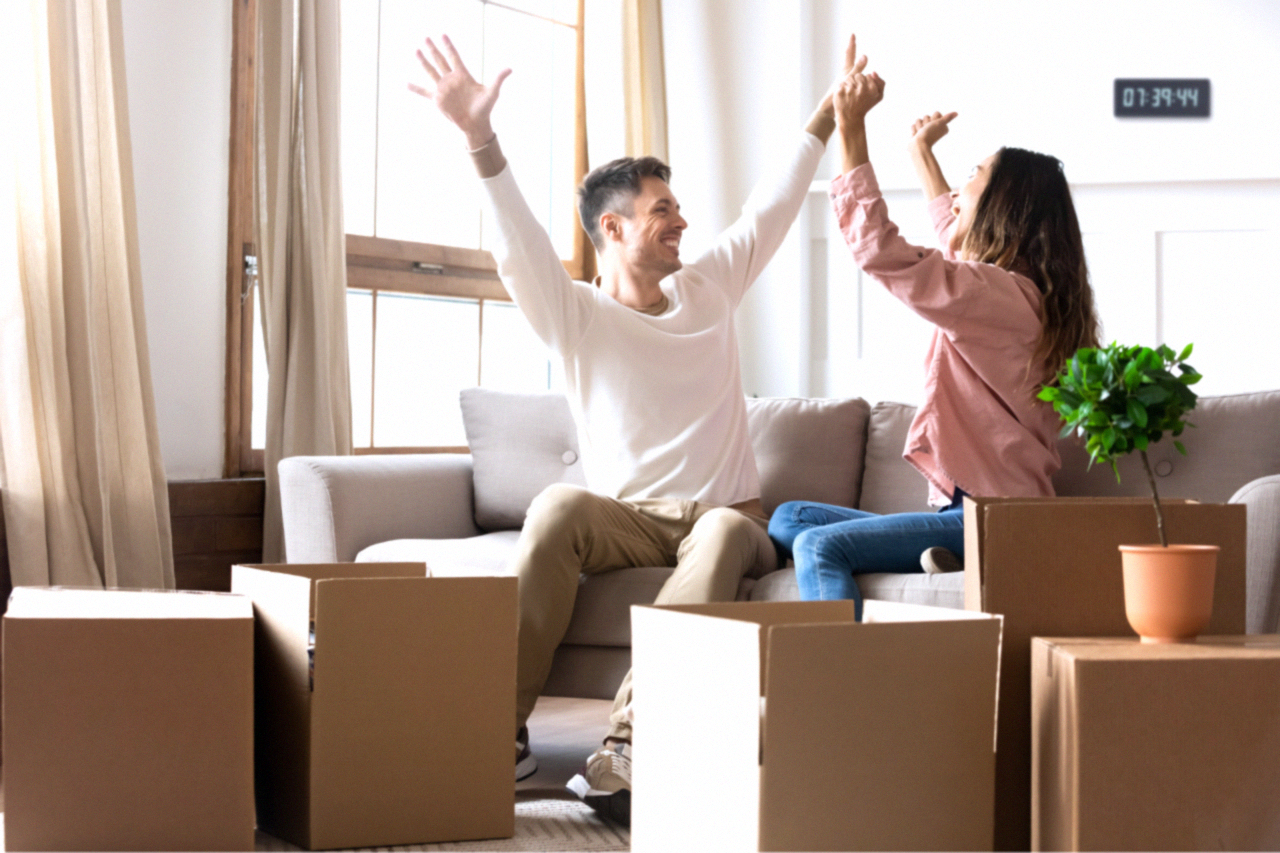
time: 7:39:44
